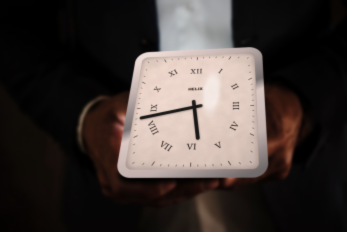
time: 5:43
